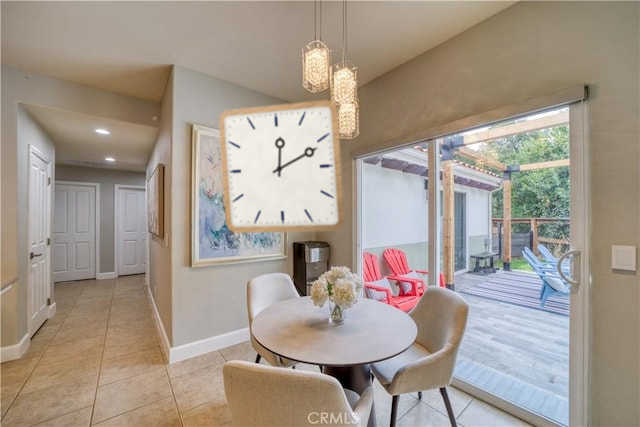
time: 12:11
